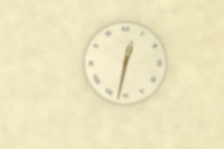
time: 12:32
